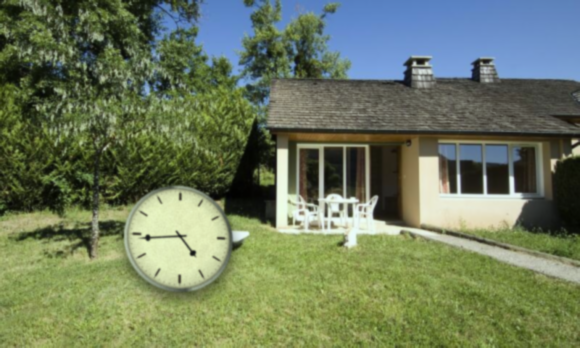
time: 4:44
